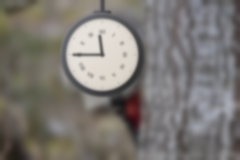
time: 11:45
